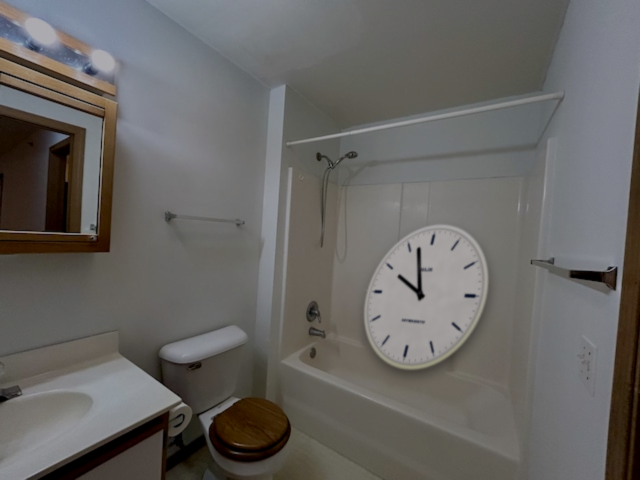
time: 9:57
